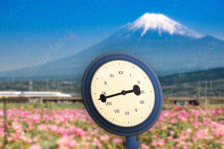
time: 2:43
